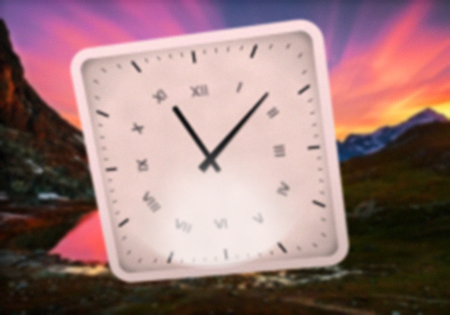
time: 11:08
